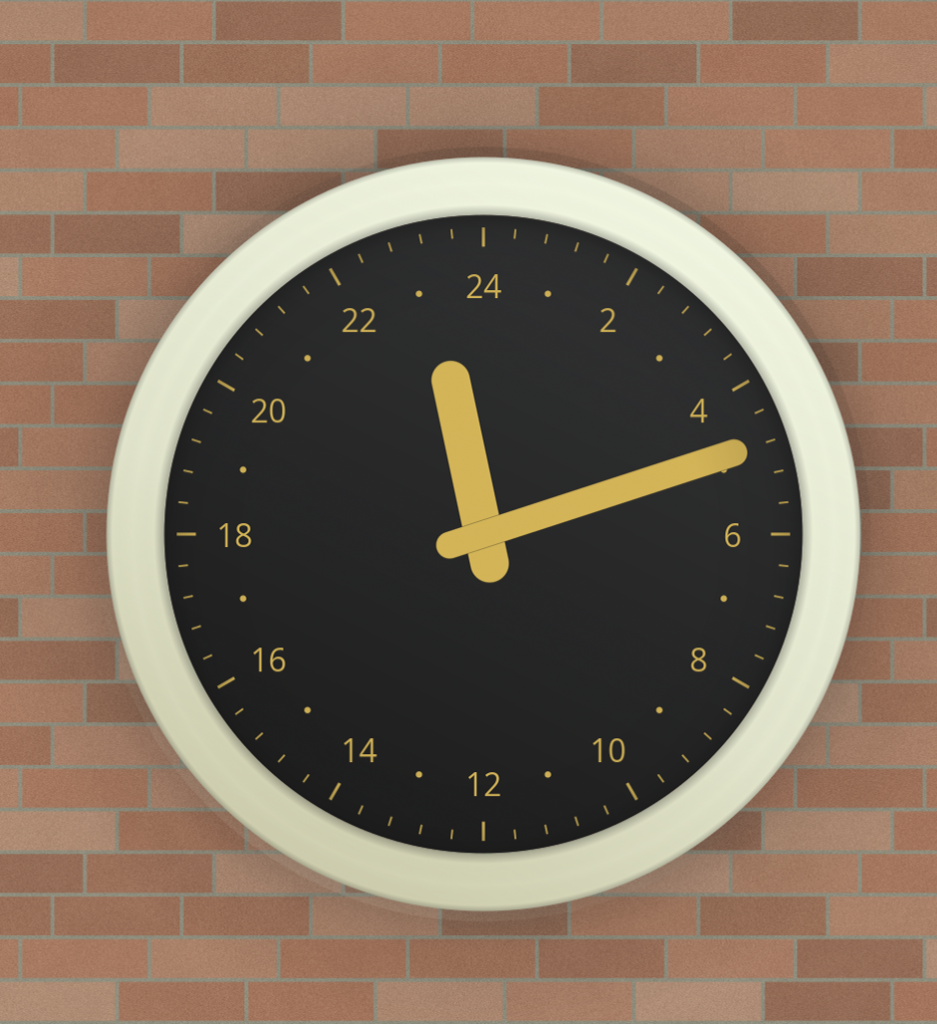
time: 23:12
